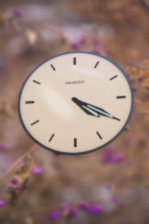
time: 4:20
